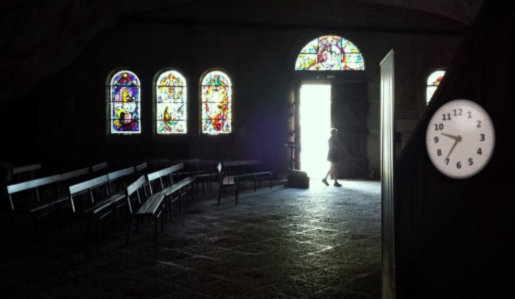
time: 9:36
